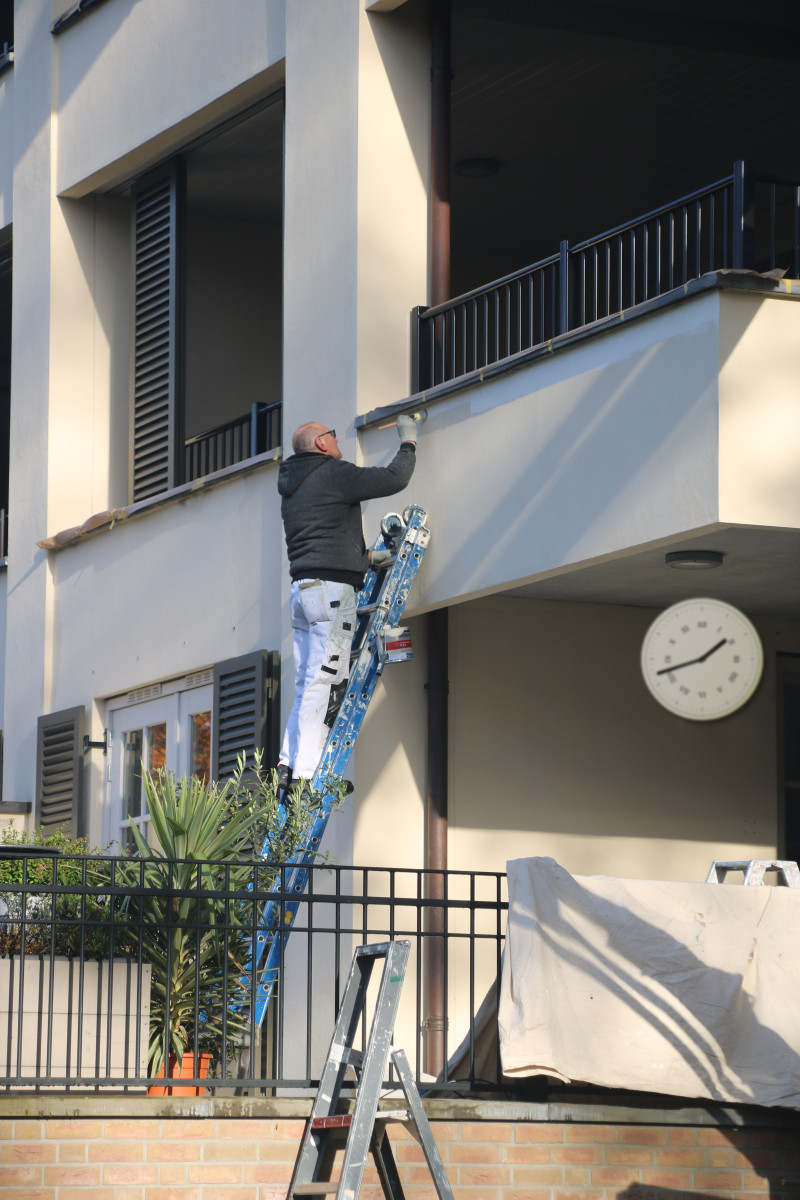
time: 1:42
